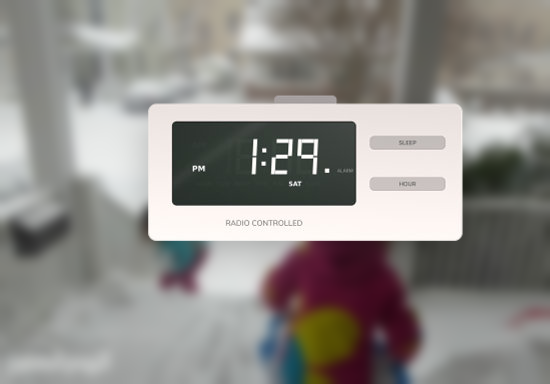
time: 1:29
